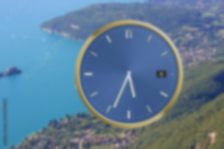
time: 5:34
